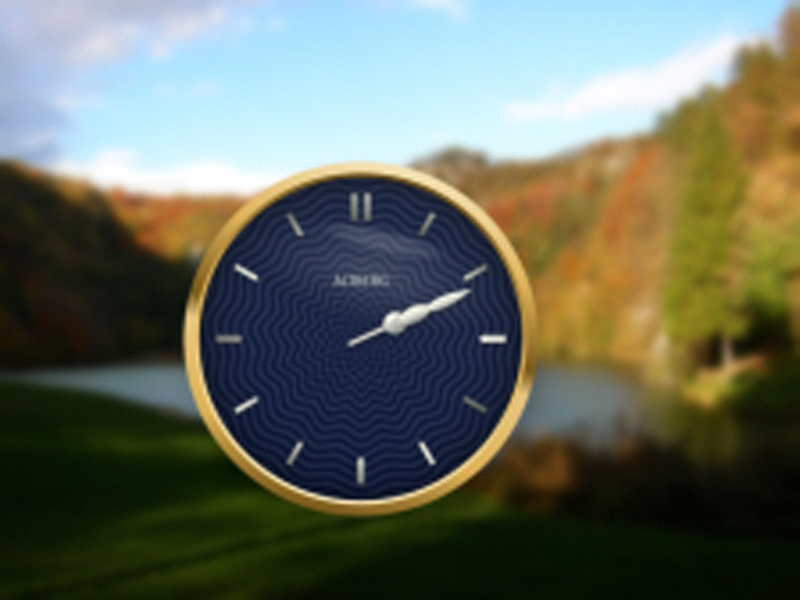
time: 2:11
